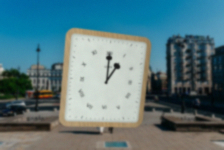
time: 1:00
